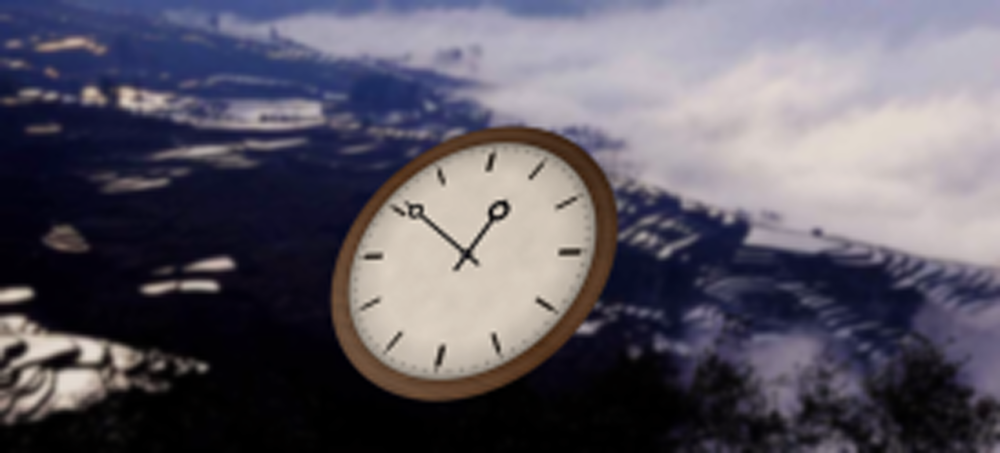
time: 12:51
